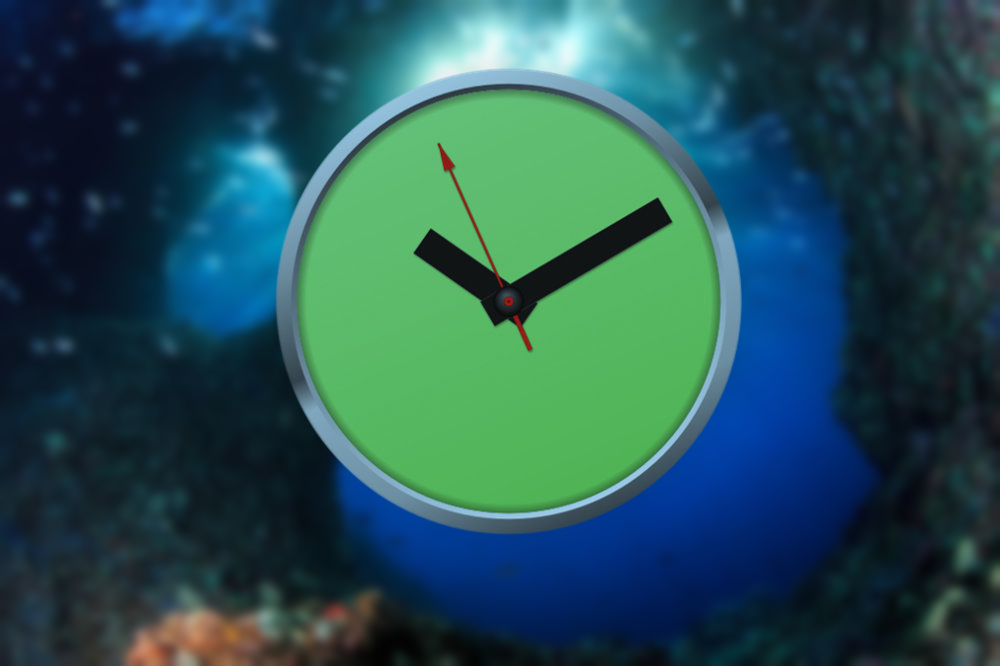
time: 10:09:56
